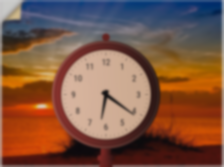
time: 6:21
